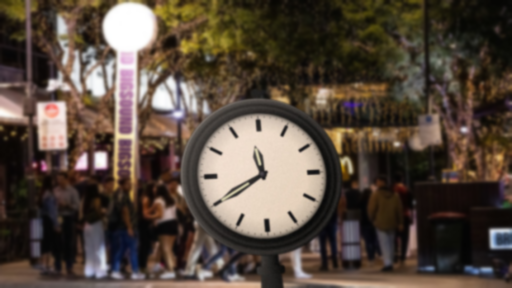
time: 11:40
